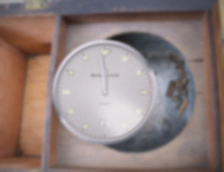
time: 11:59
